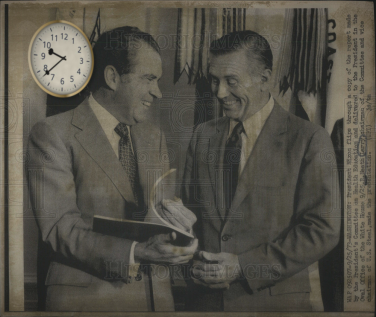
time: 9:38
